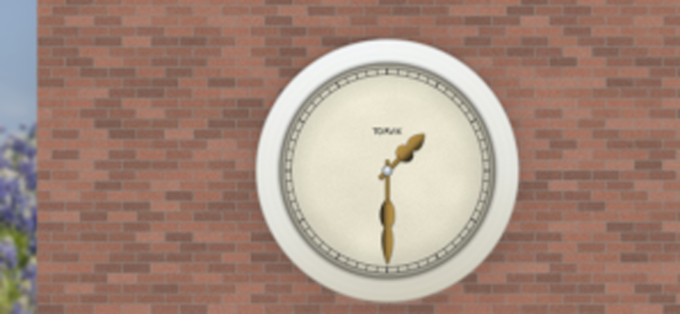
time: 1:30
